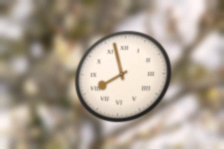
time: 7:57
